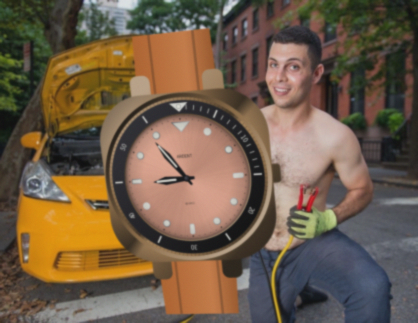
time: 8:54
